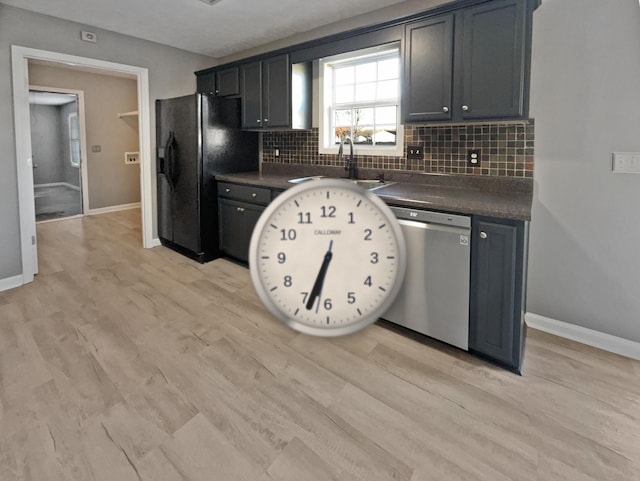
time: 6:33:32
